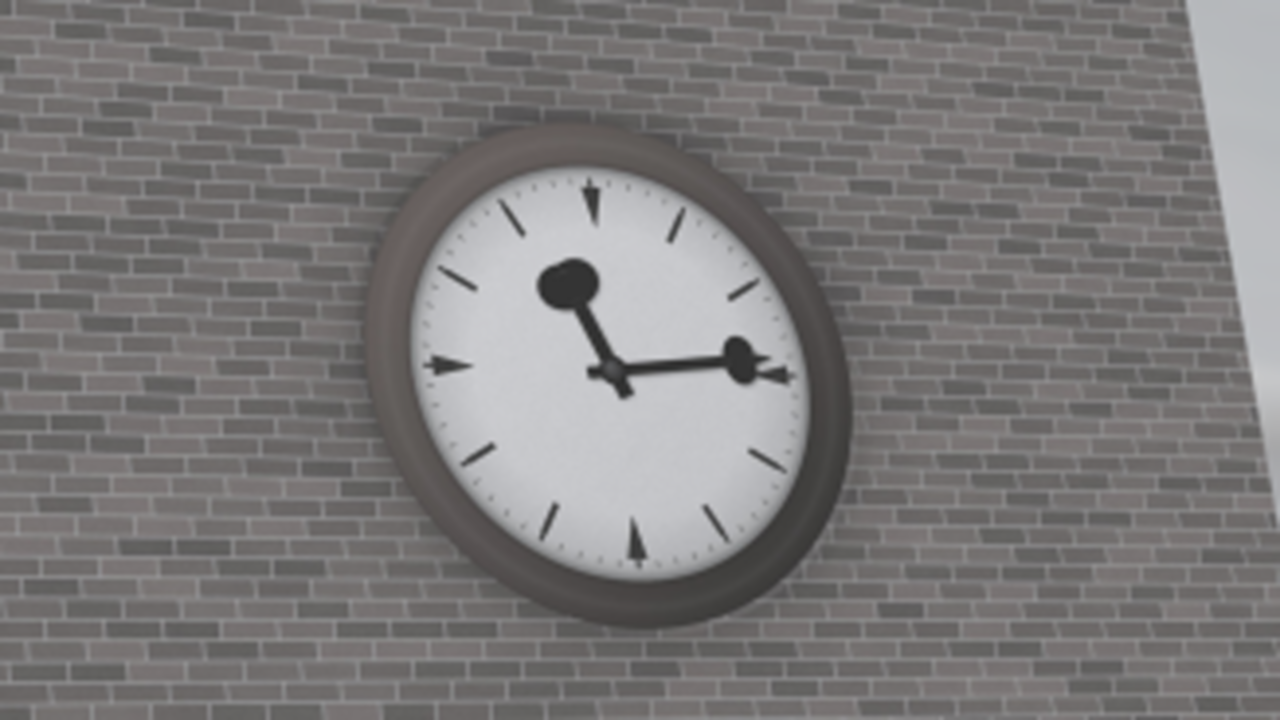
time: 11:14
